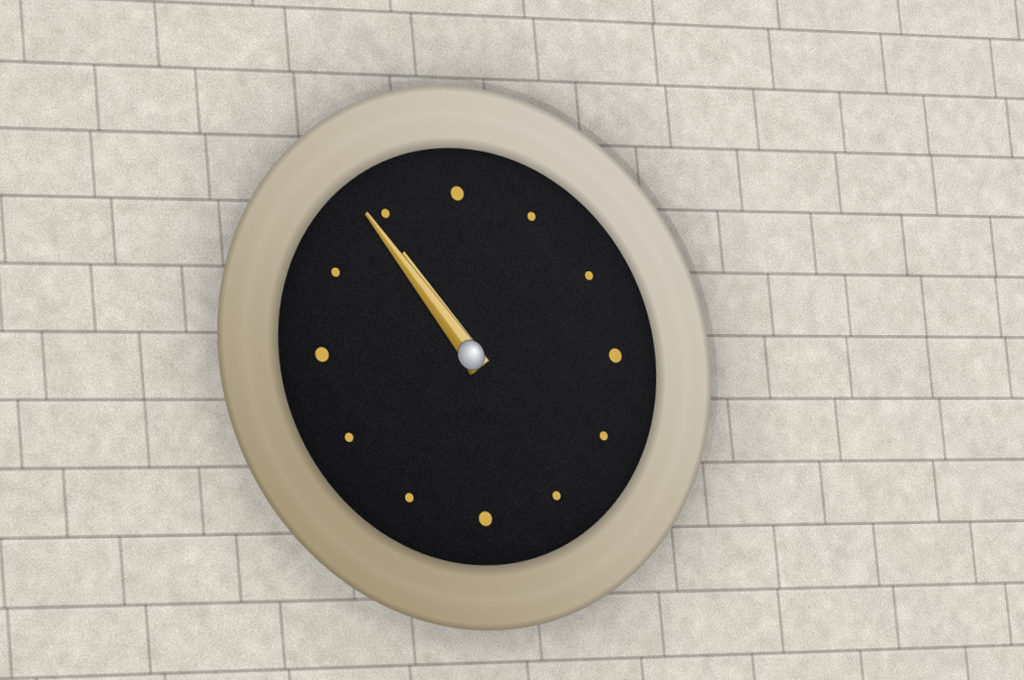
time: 10:54
